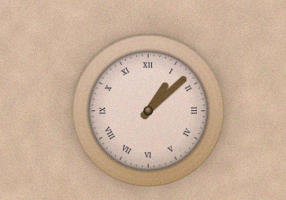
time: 1:08
